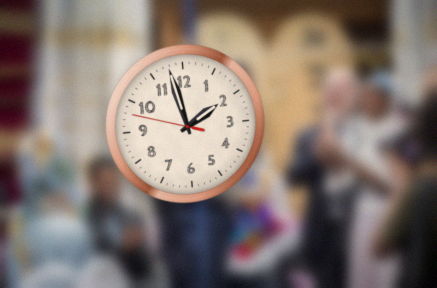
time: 1:57:48
